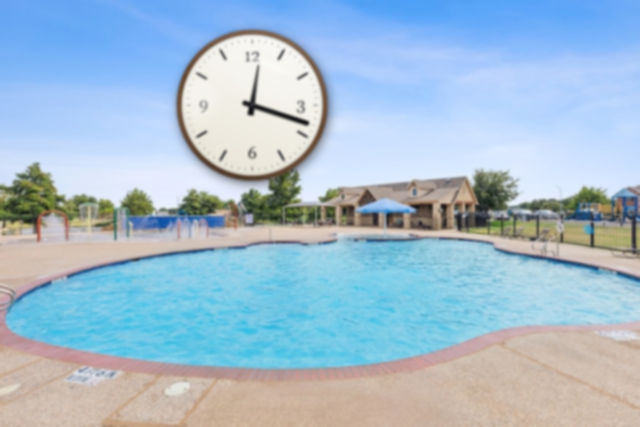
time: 12:18
